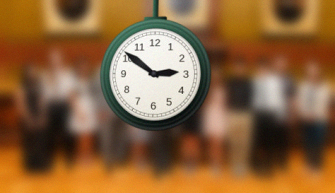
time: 2:51
